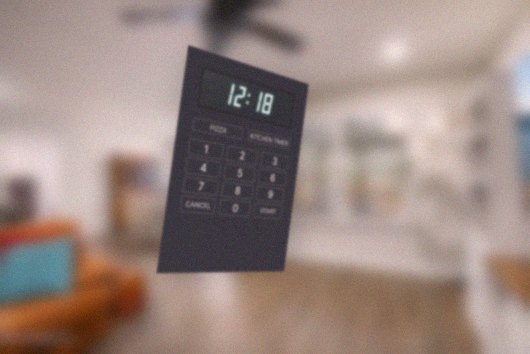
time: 12:18
